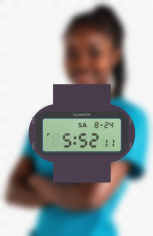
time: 5:52:11
